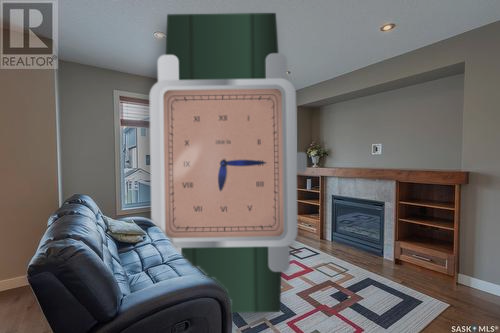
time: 6:15
